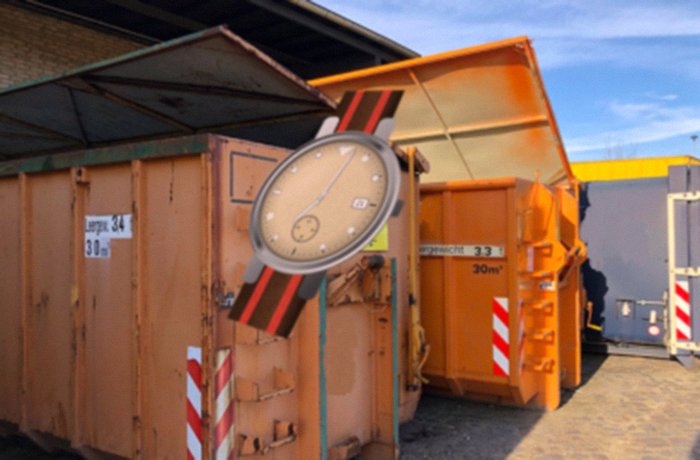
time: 7:02
